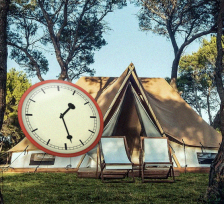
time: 1:28
